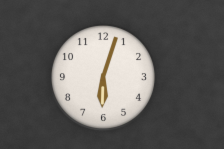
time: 6:03
